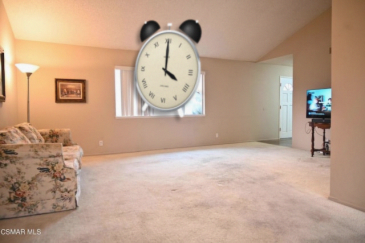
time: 4:00
